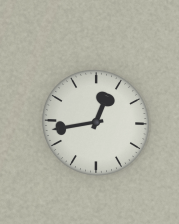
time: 12:43
